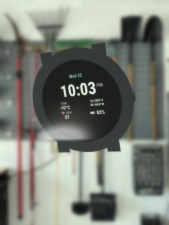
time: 10:03
